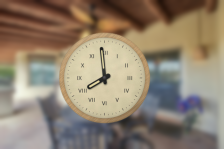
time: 7:59
